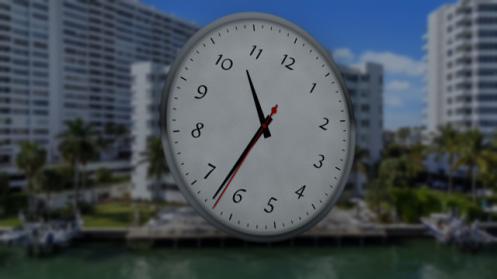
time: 10:32:32
